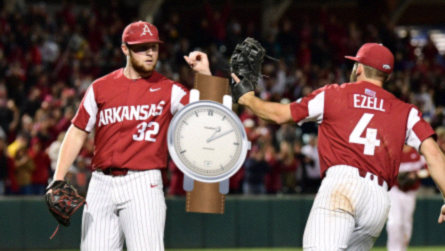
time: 1:10
